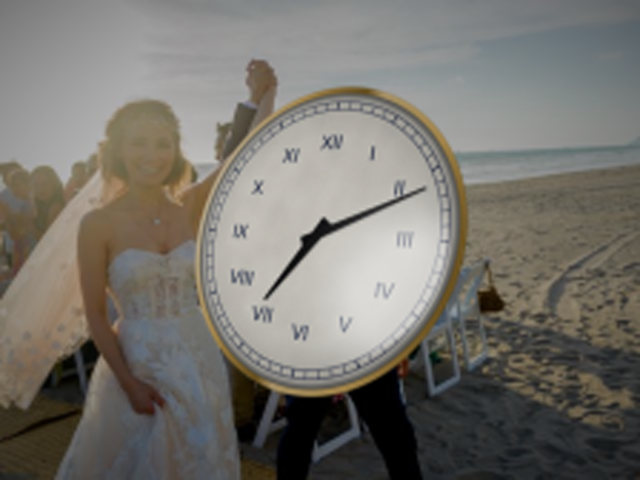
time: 7:11
